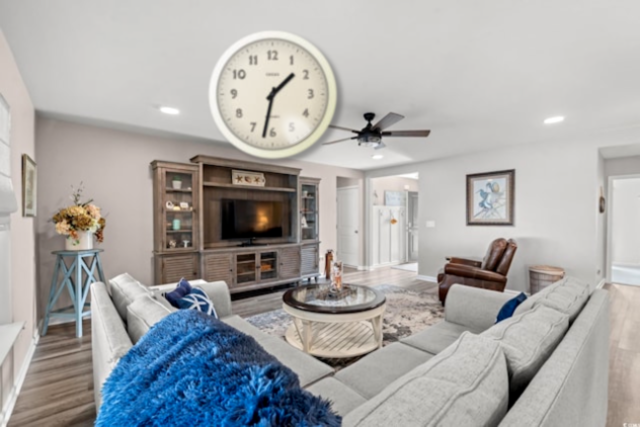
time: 1:32
